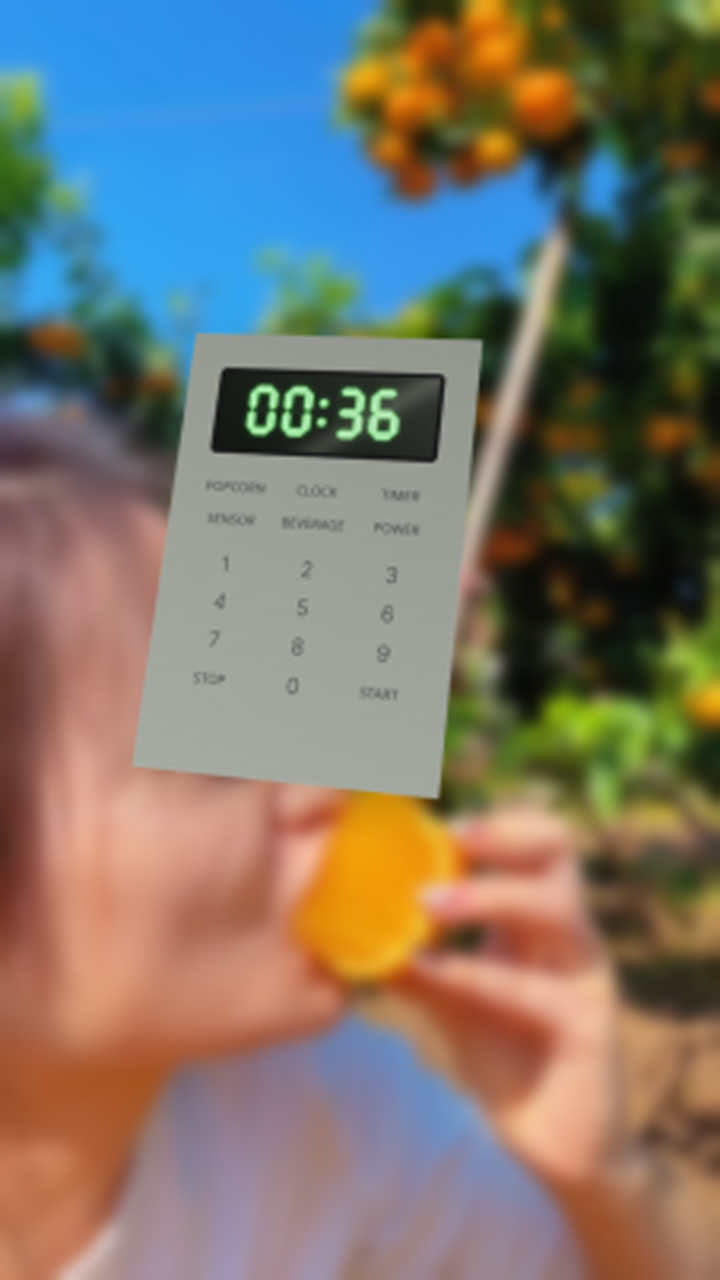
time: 0:36
